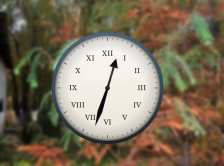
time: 12:33
